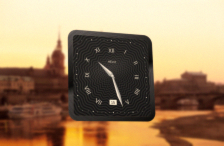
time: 10:27
